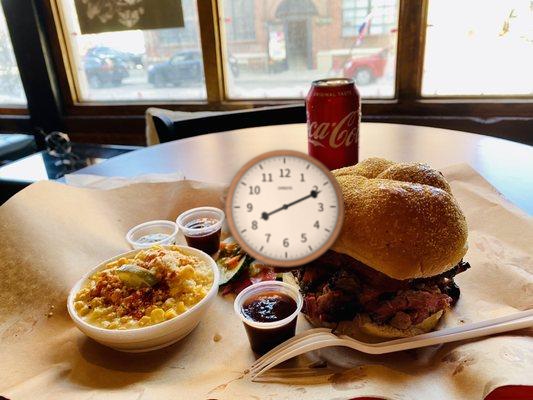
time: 8:11
